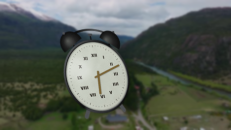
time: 6:12
